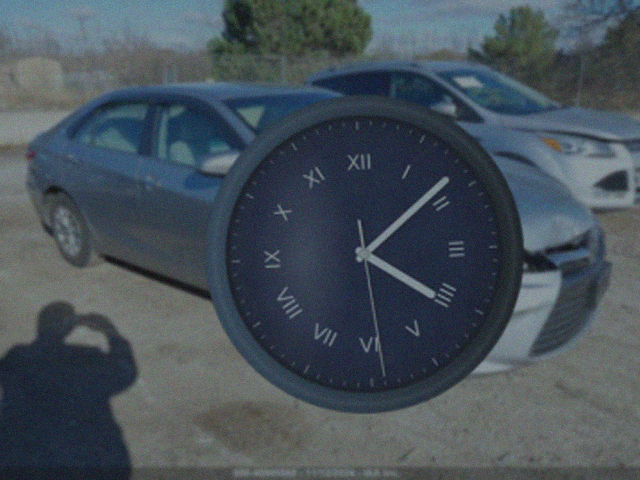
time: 4:08:29
